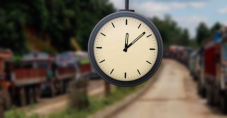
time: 12:08
